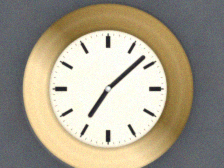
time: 7:08
